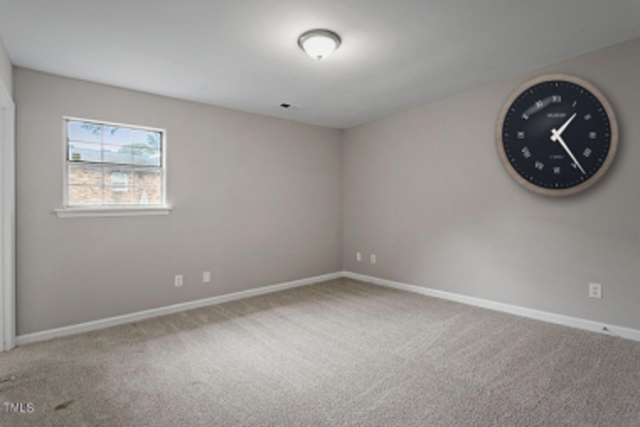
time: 1:24
